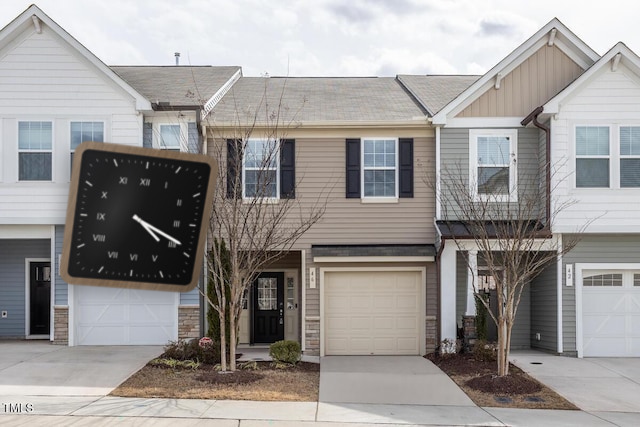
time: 4:19
